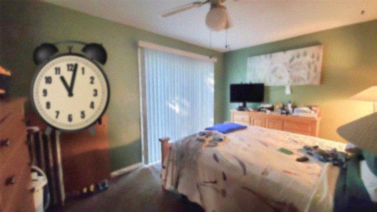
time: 11:02
